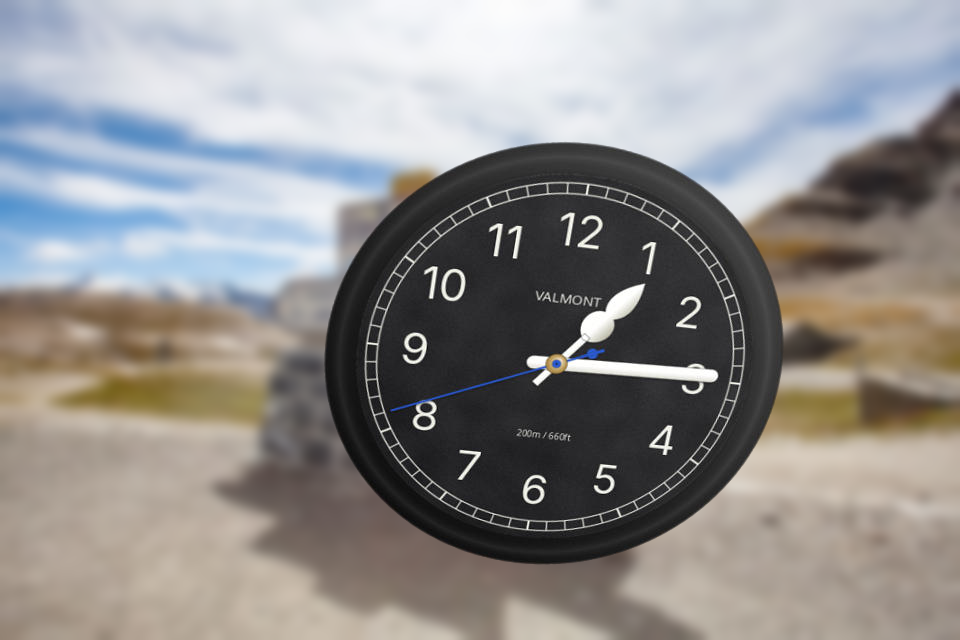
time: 1:14:41
